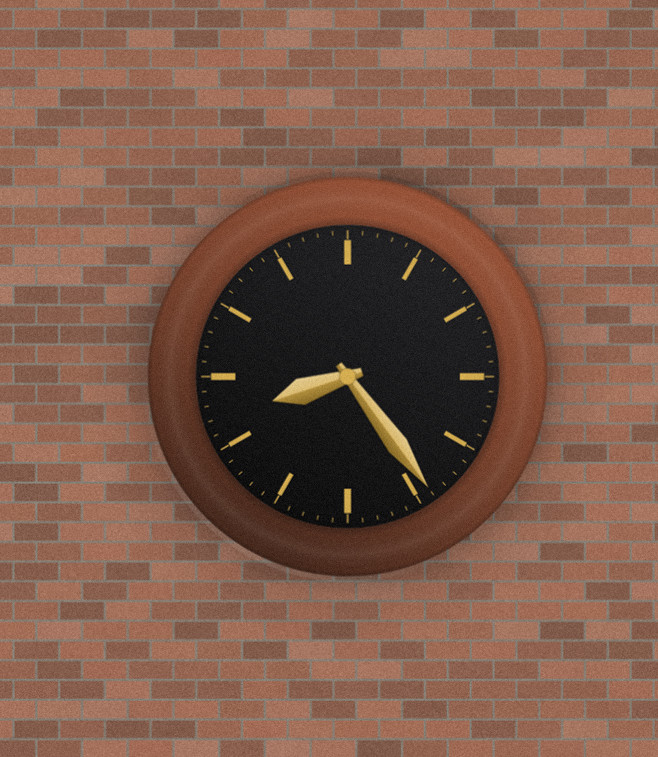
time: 8:24
